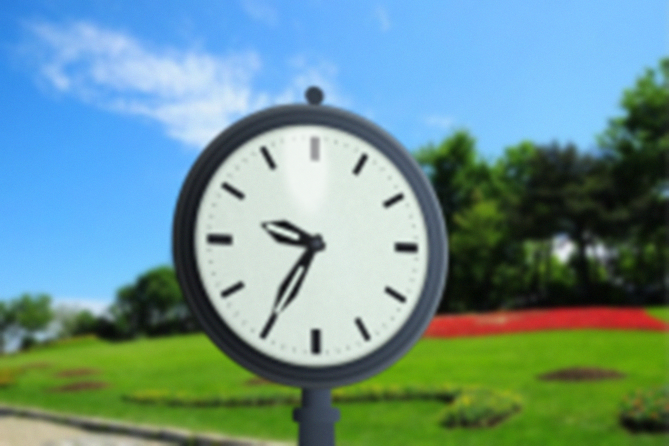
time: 9:35
